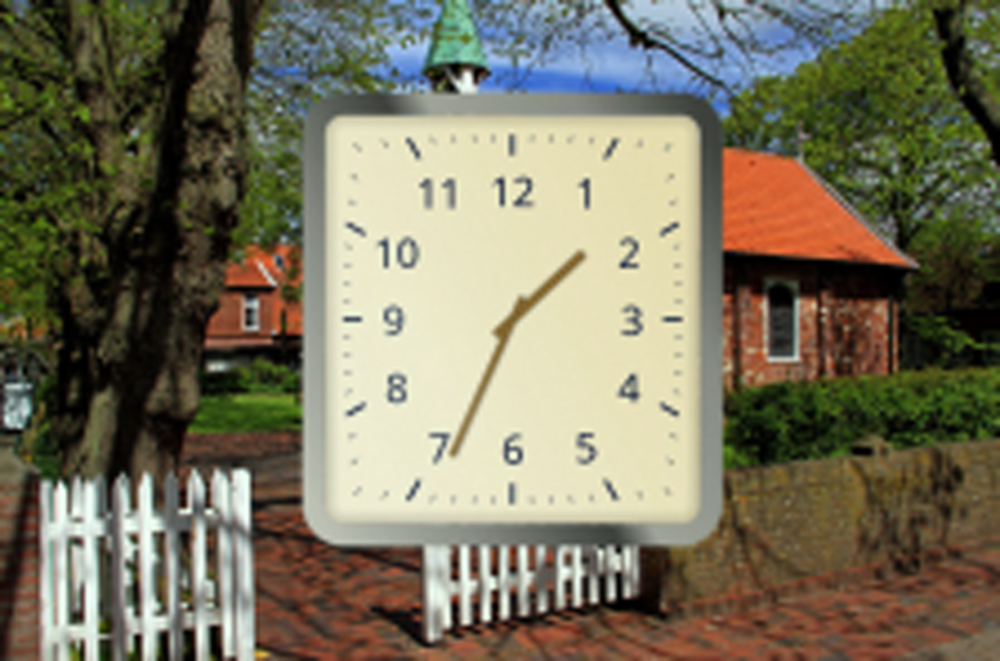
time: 1:34
